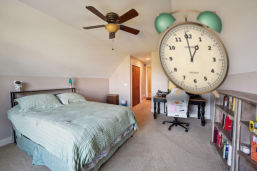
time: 12:59
